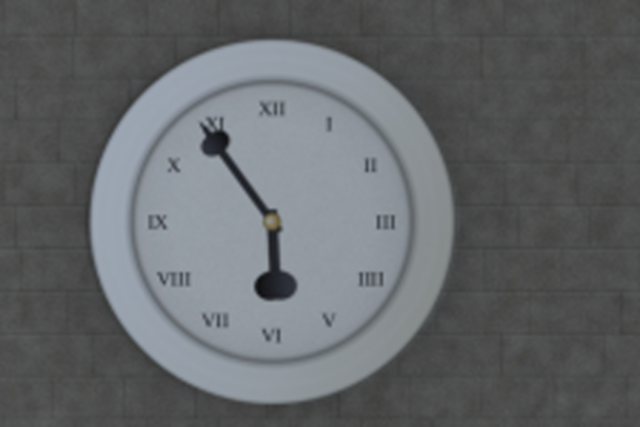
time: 5:54
